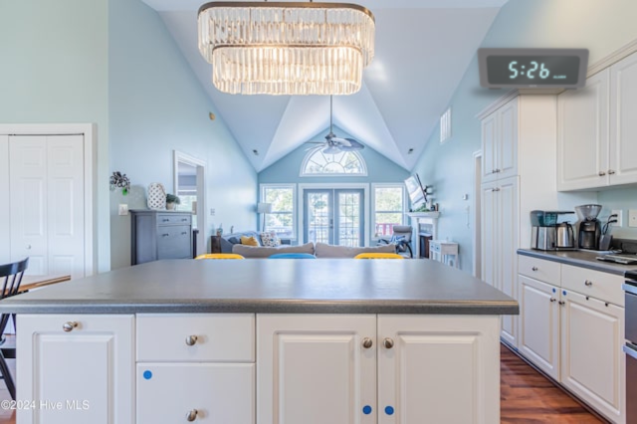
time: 5:26
